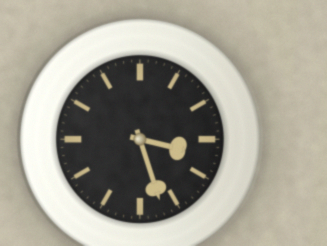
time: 3:27
